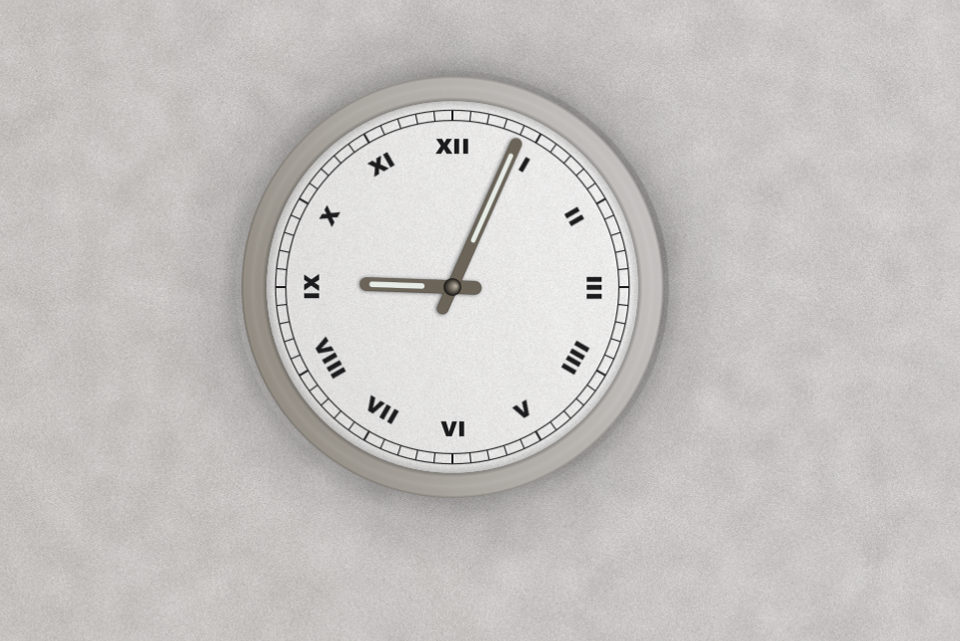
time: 9:04
